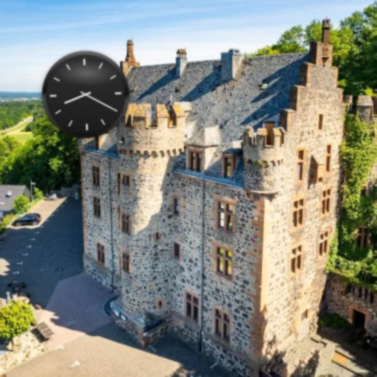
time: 8:20
